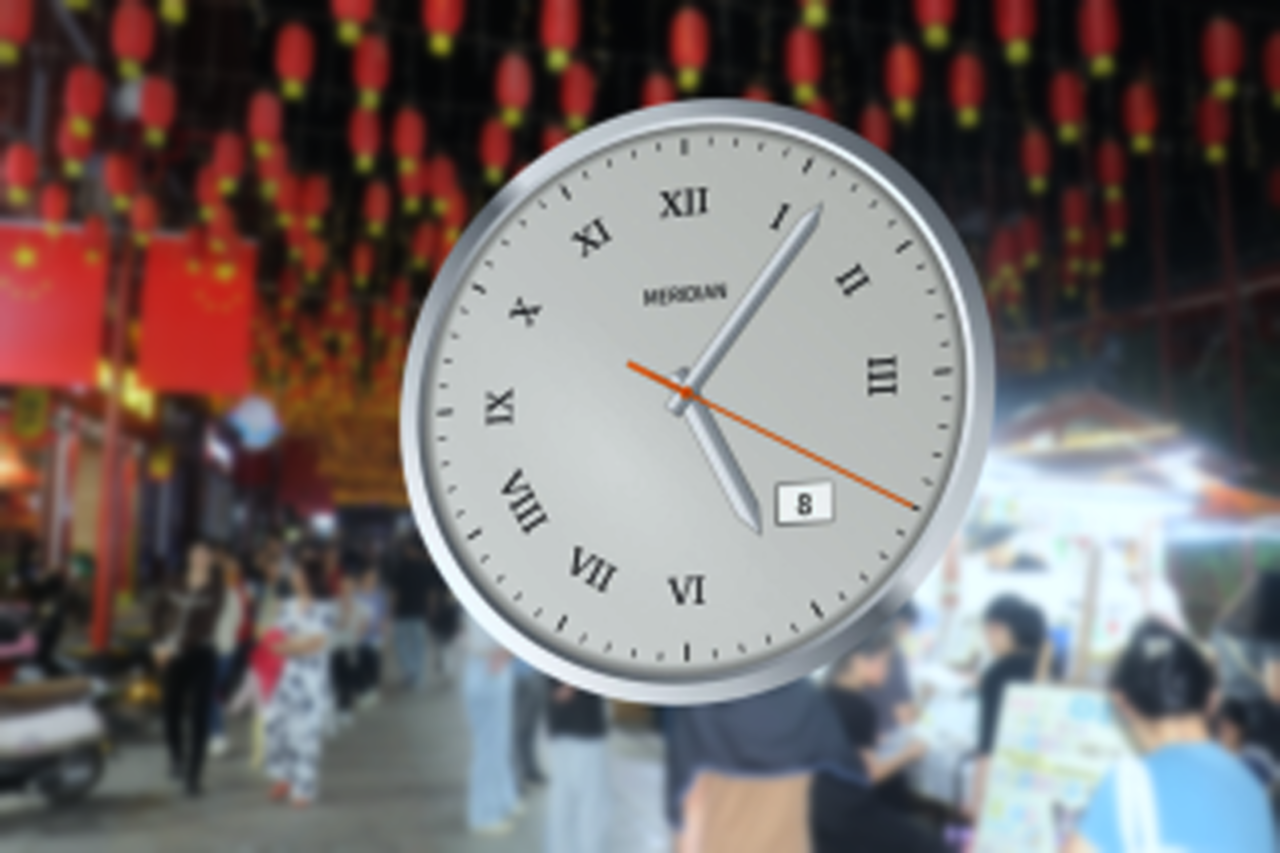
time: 5:06:20
